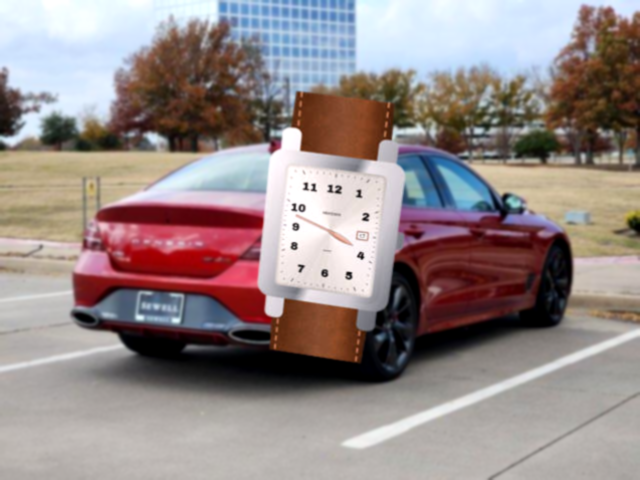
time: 3:48
